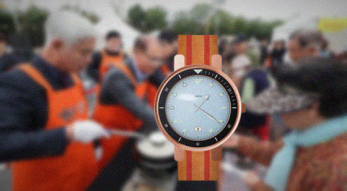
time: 1:21
